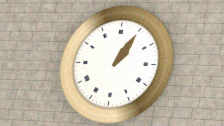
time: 1:05
